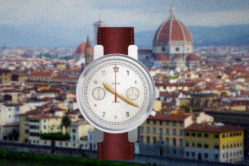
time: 10:20
